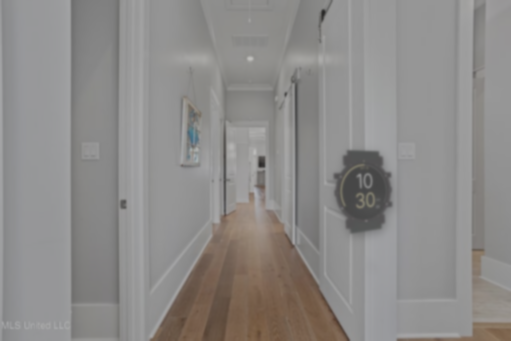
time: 10:30
